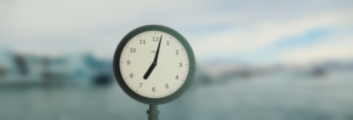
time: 7:02
